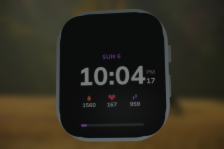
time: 10:04
